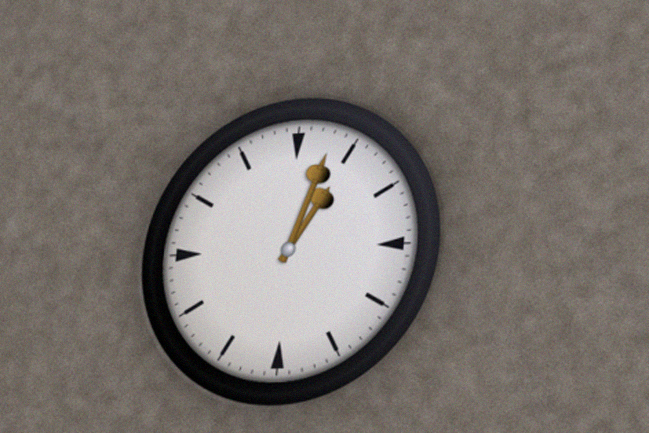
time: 1:03
